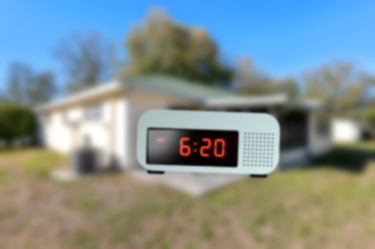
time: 6:20
